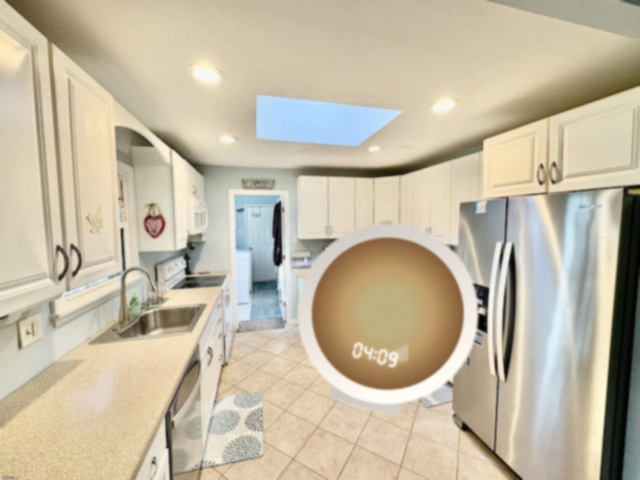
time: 4:09
